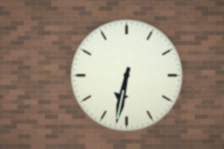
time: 6:32
